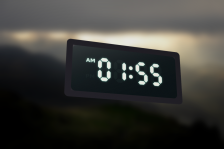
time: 1:55
